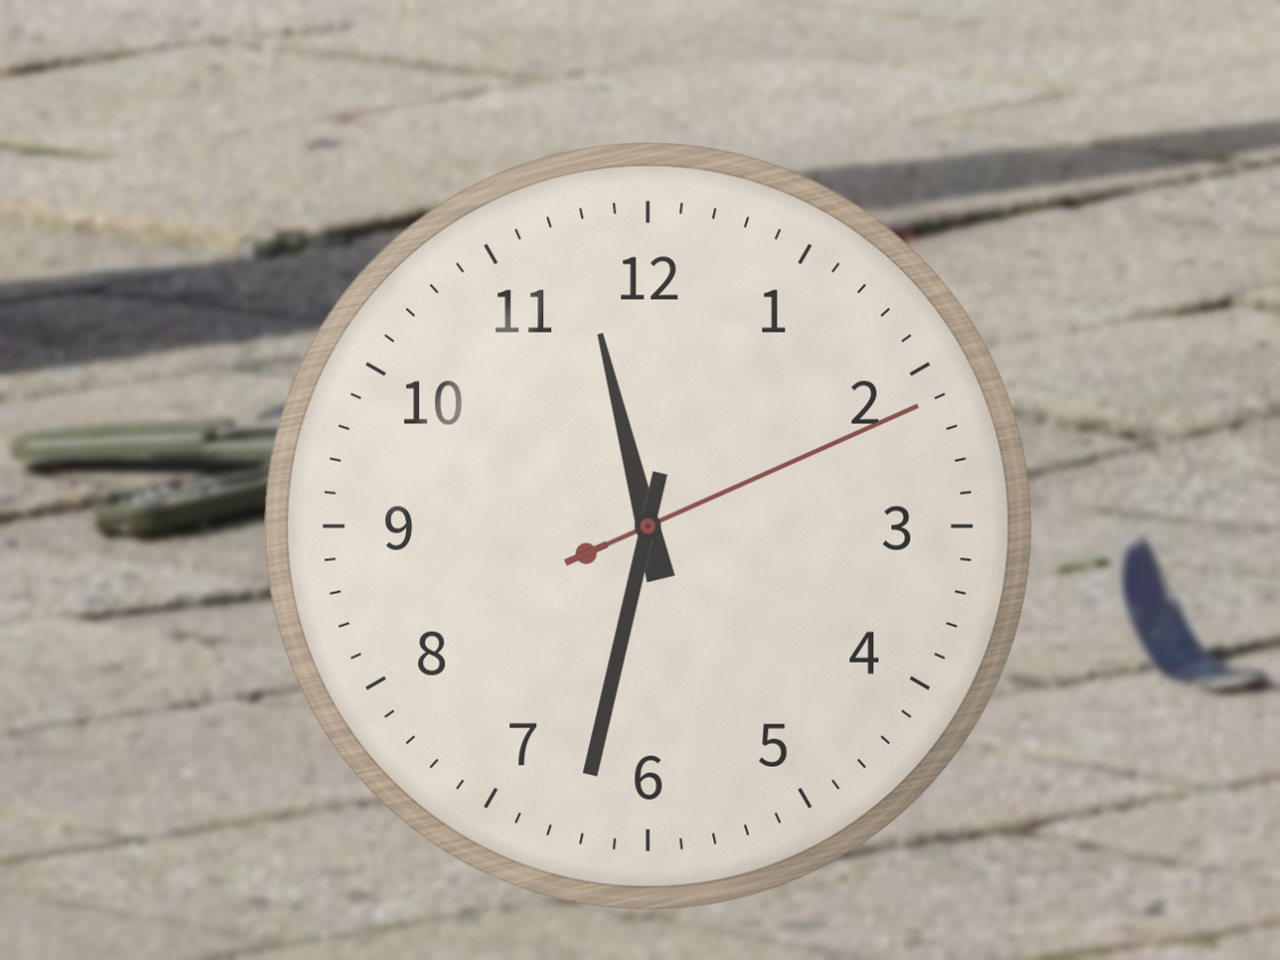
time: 11:32:11
